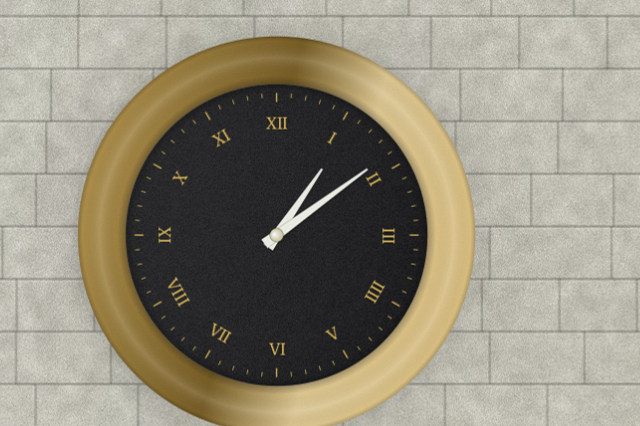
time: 1:09
